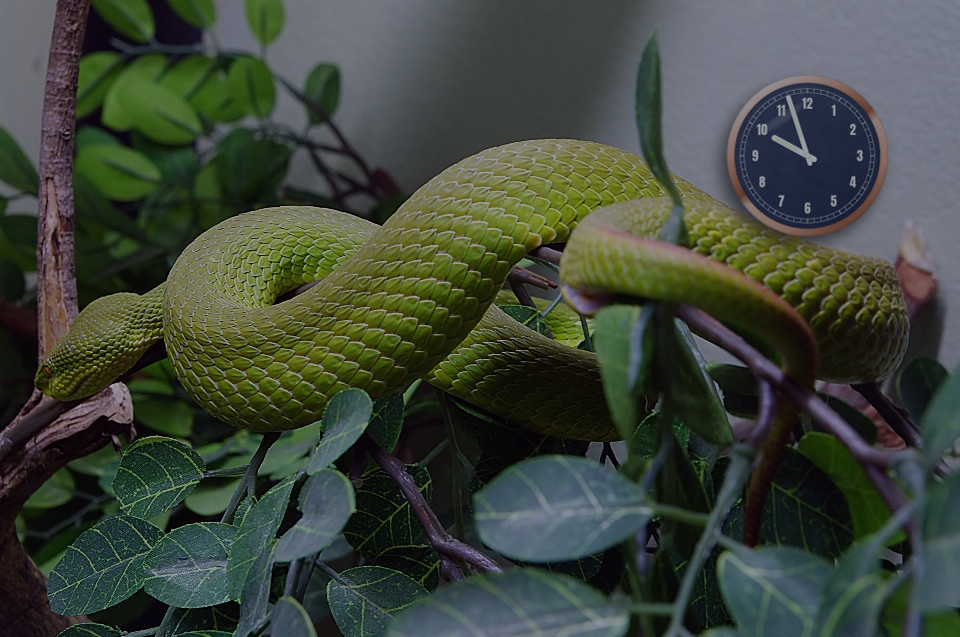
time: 9:57
